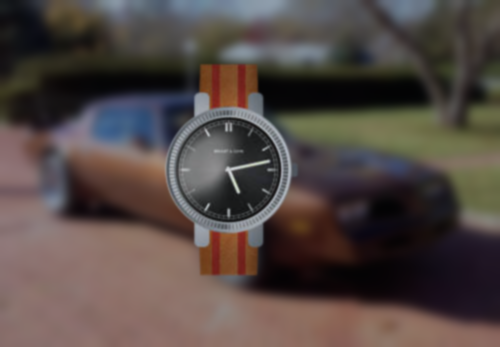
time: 5:13
